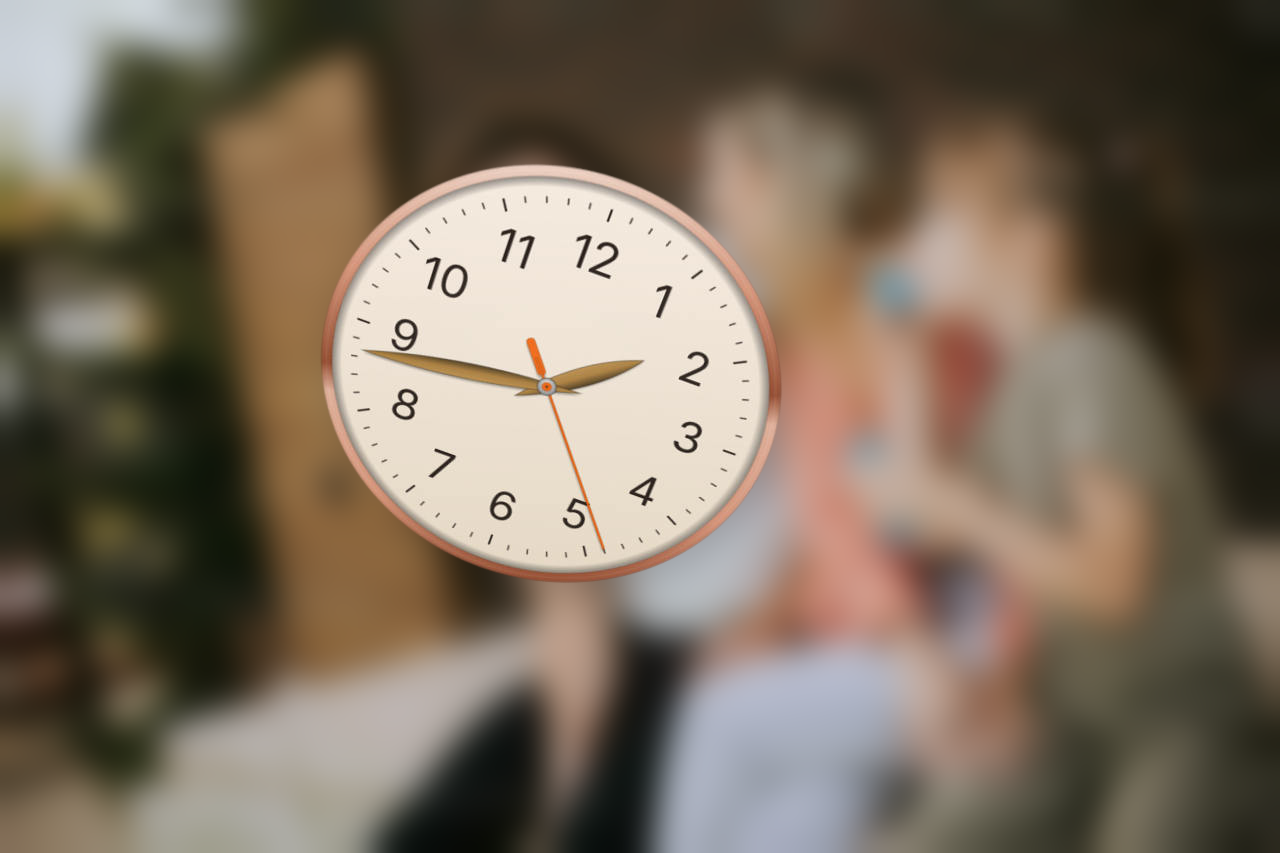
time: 1:43:24
